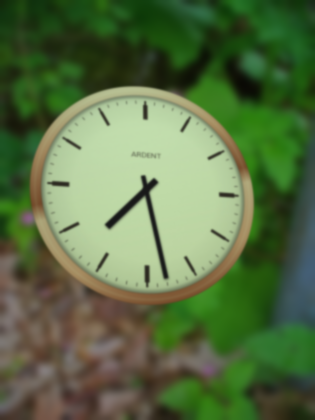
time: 7:28
